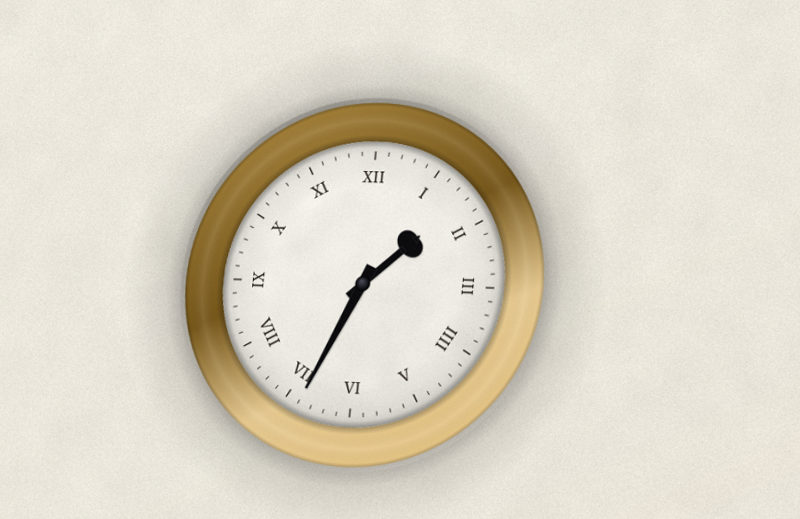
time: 1:34
